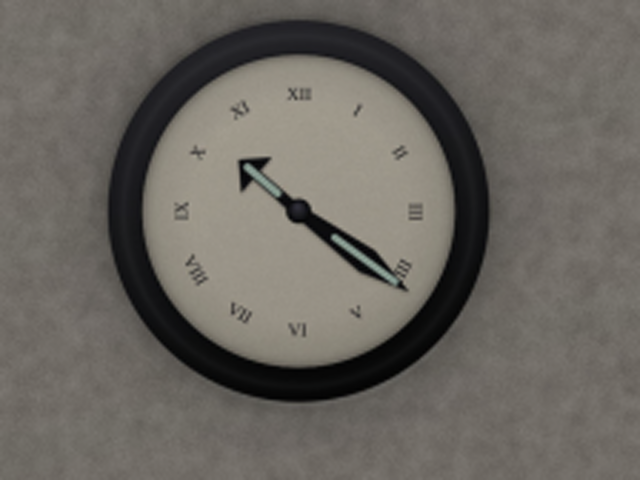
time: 10:21
